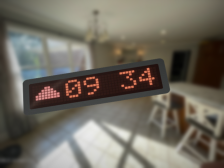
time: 9:34
